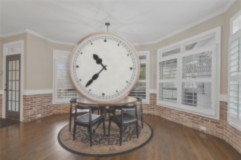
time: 10:37
